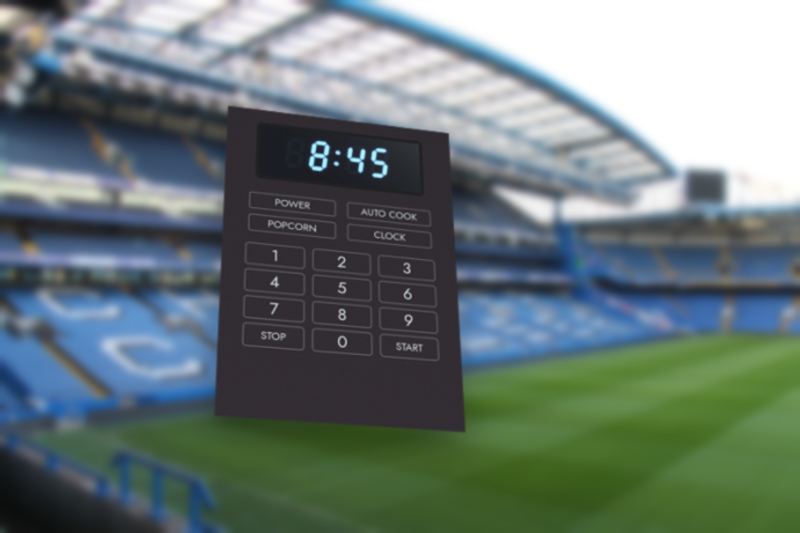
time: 8:45
